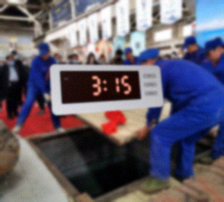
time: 3:15
